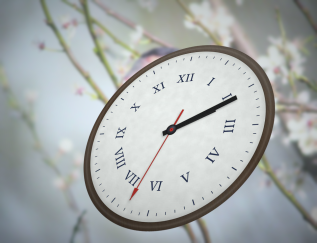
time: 2:10:33
